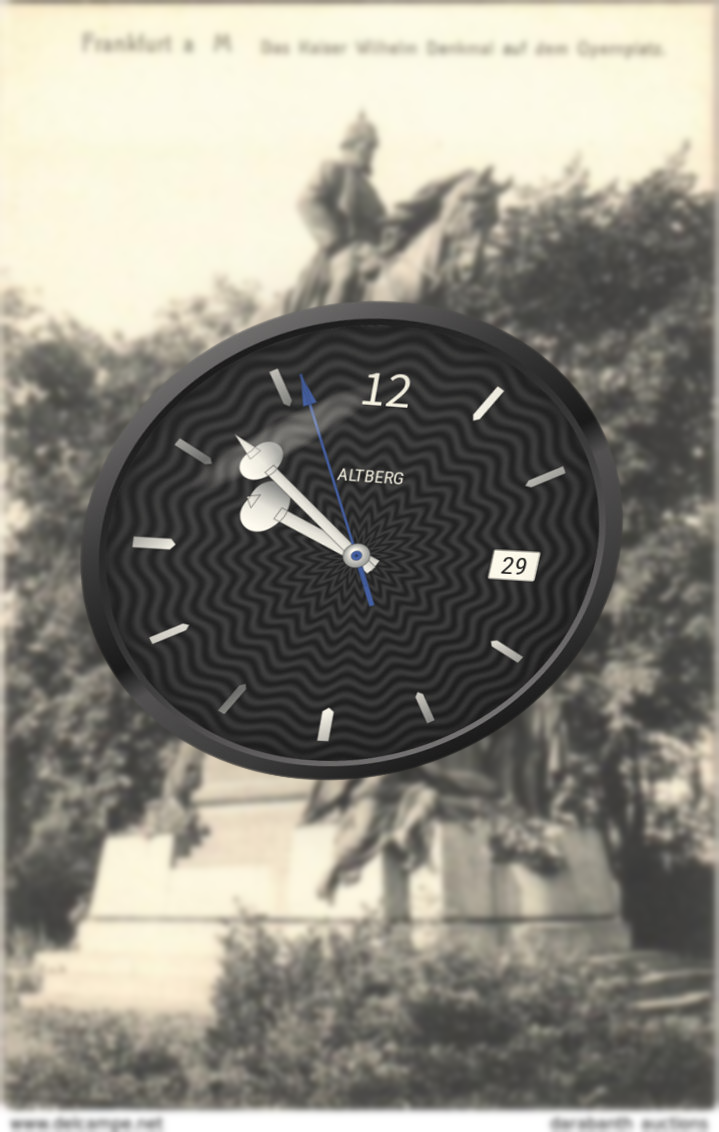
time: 9:51:56
